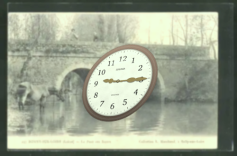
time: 9:15
